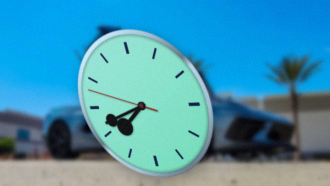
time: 7:41:48
